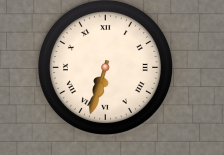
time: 6:33
